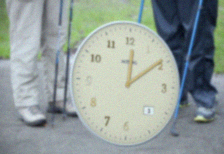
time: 12:09
